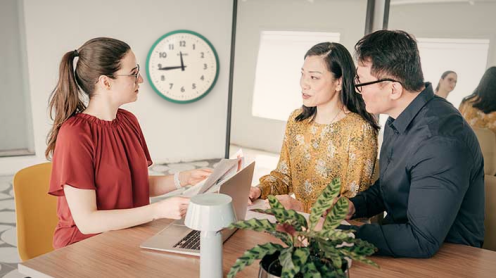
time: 11:44
